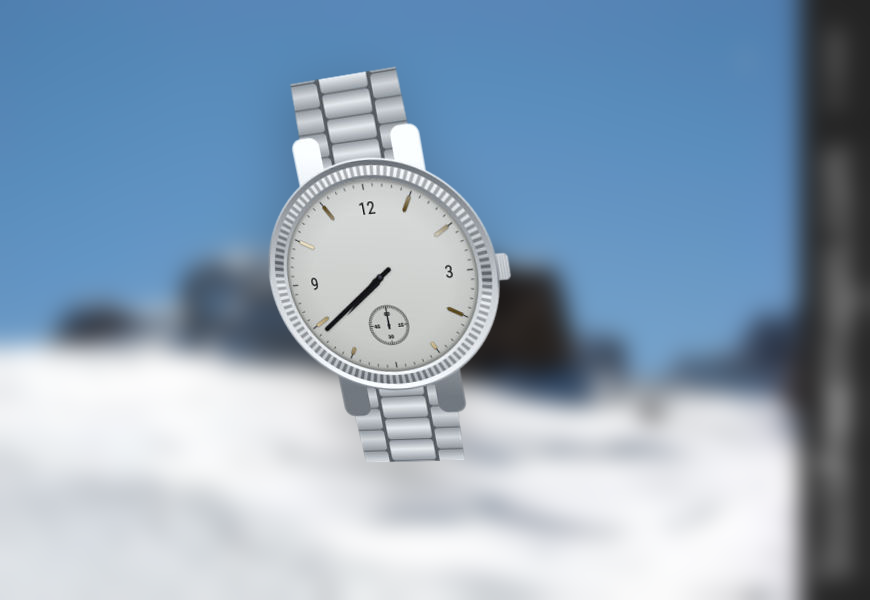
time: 7:39
